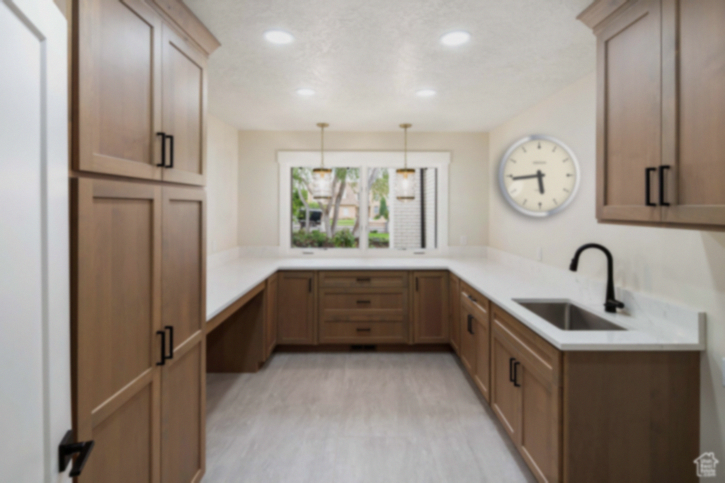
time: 5:44
